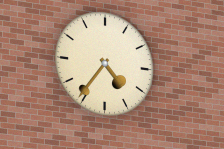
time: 4:36
